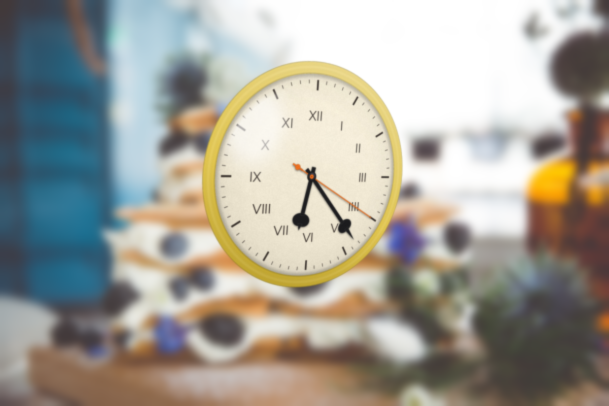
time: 6:23:20
